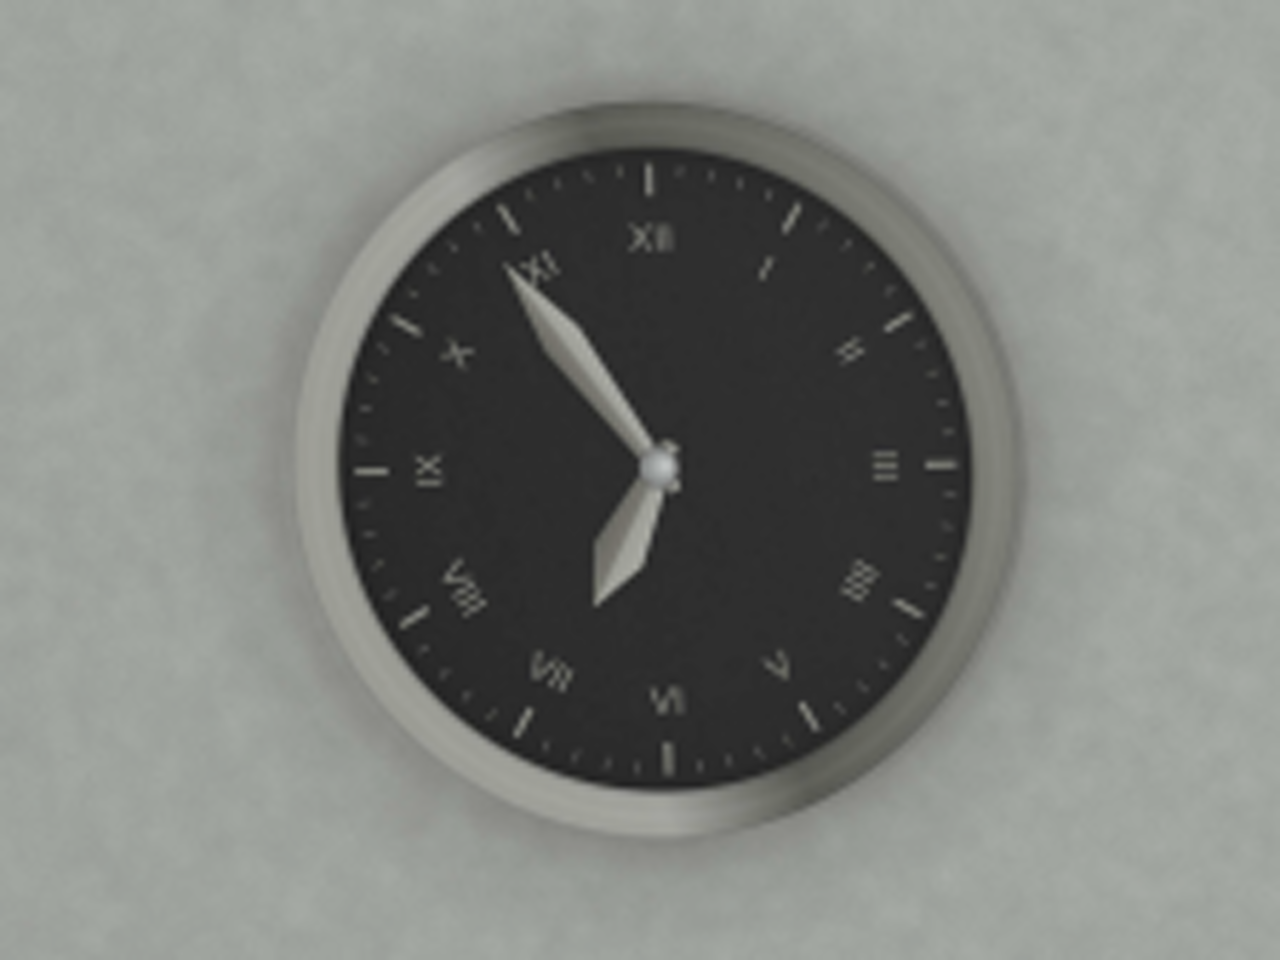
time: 6:54
